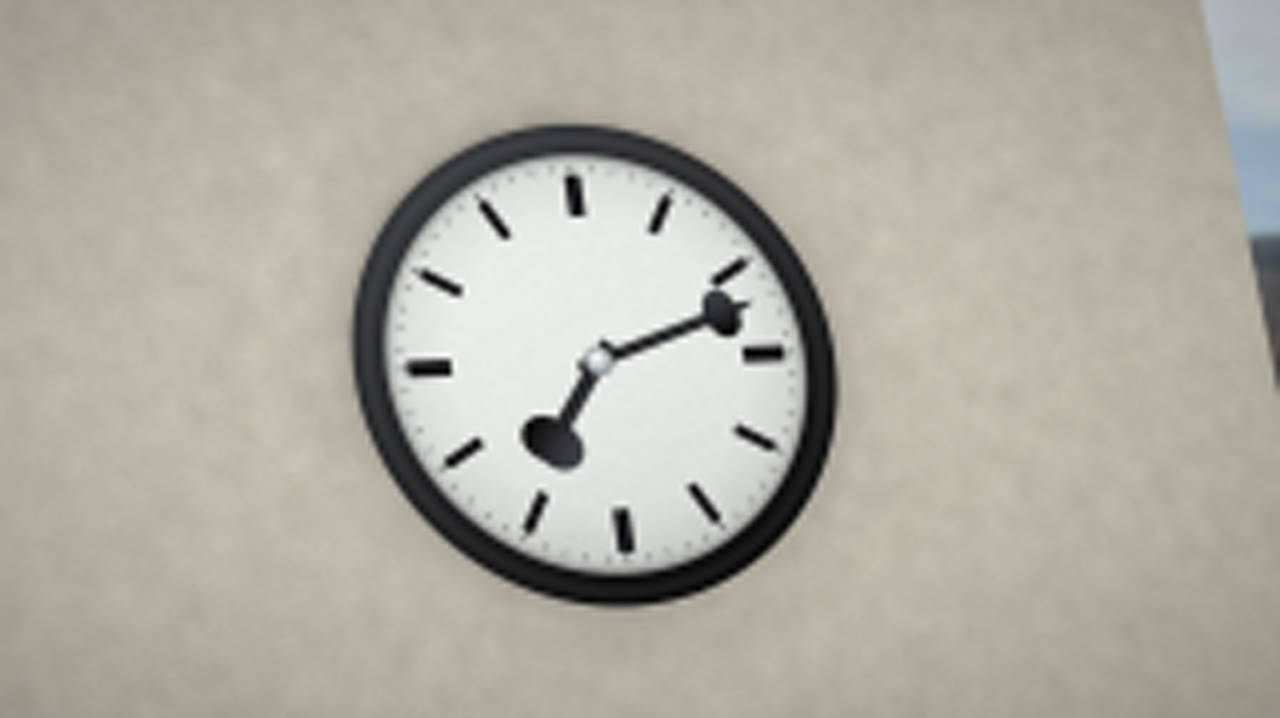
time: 7:12
